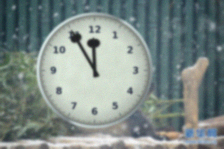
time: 11:55
